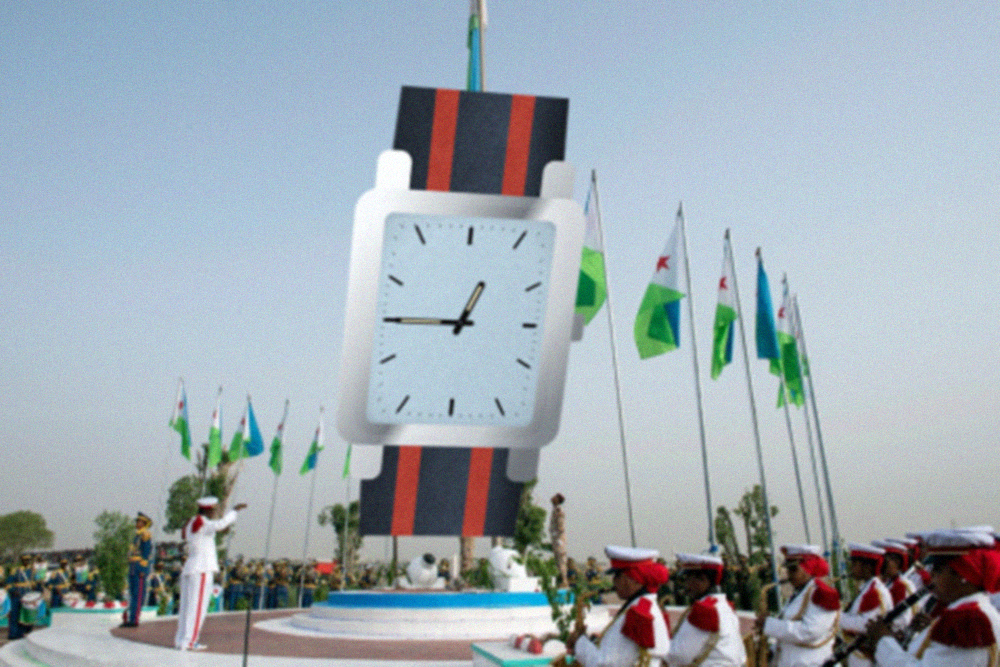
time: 12:45
